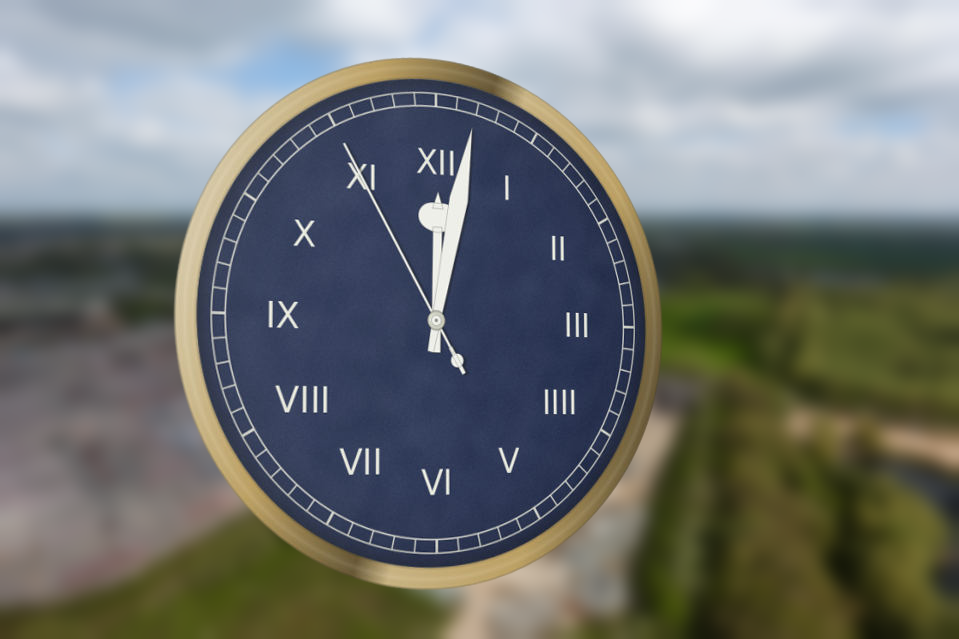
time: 12:01:55
